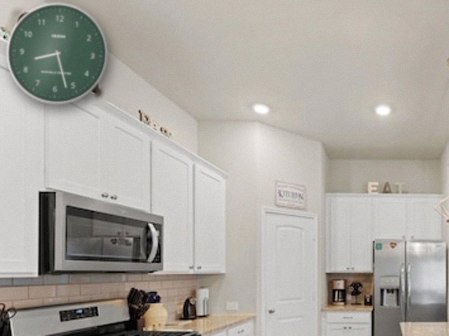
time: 8:27
